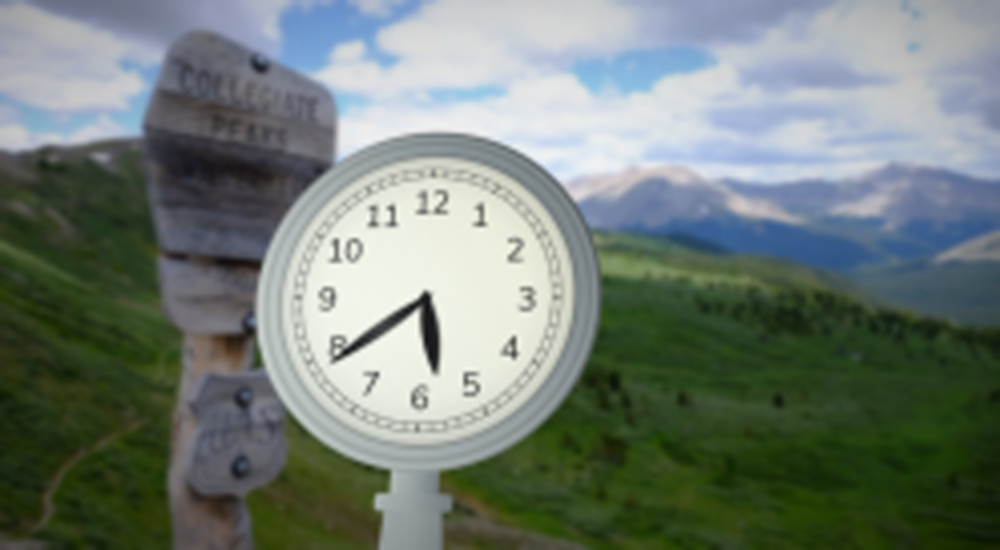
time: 5:39
